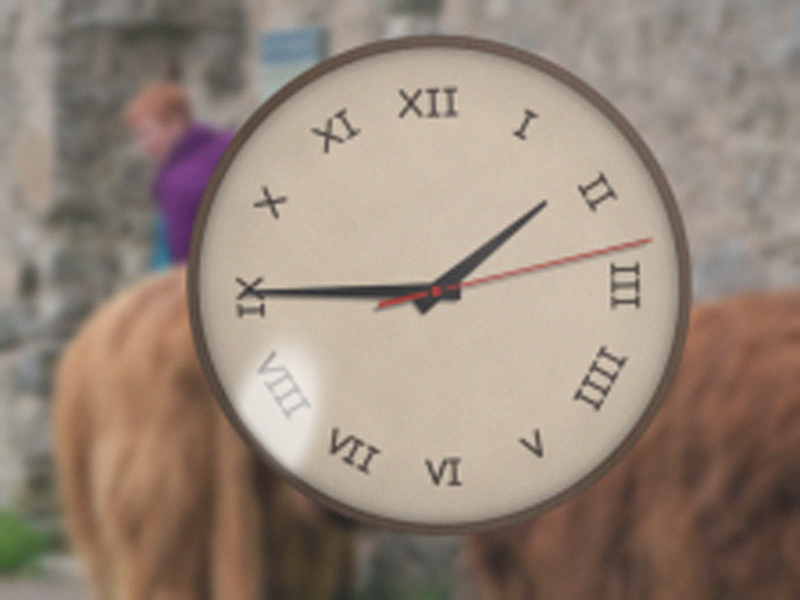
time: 1:45:13
